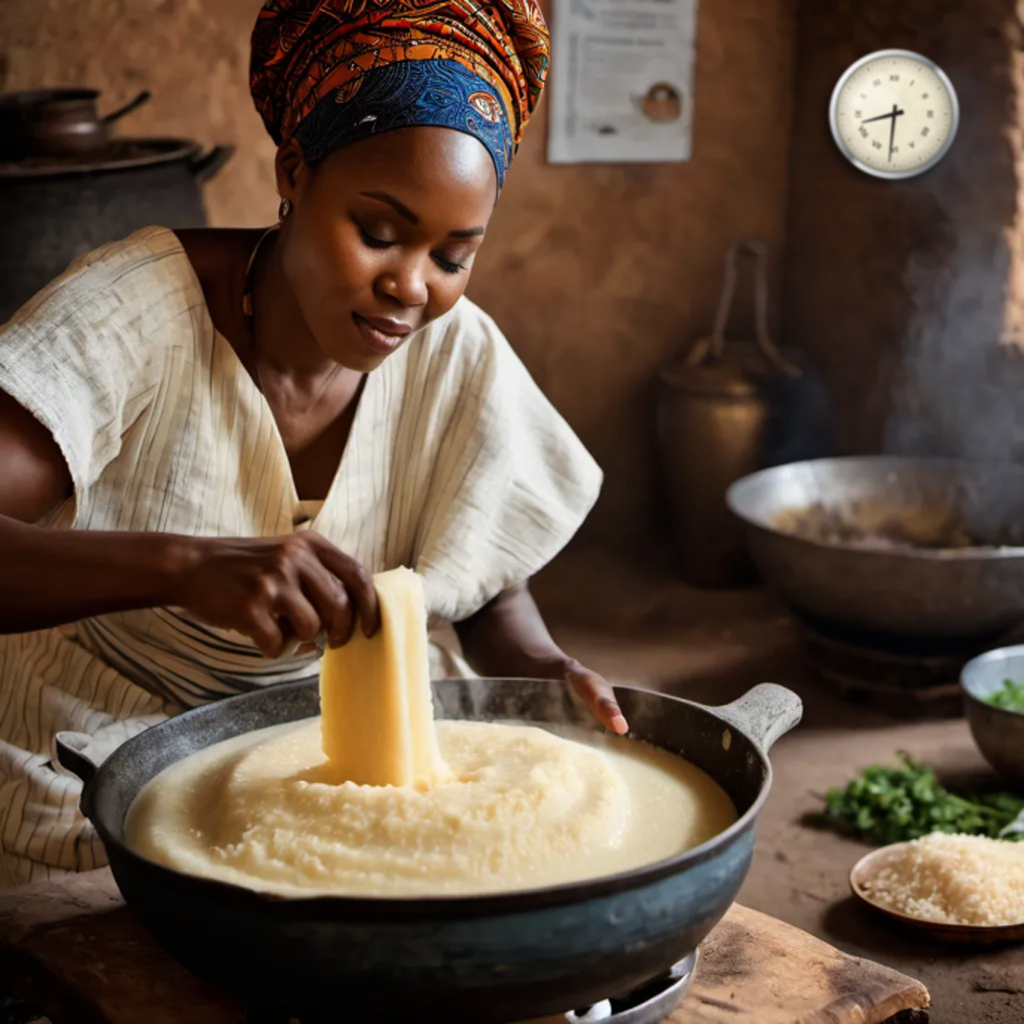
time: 8:31
